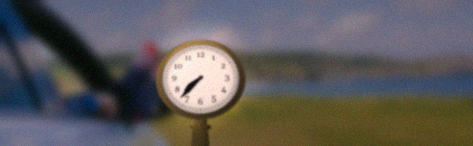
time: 7:37
